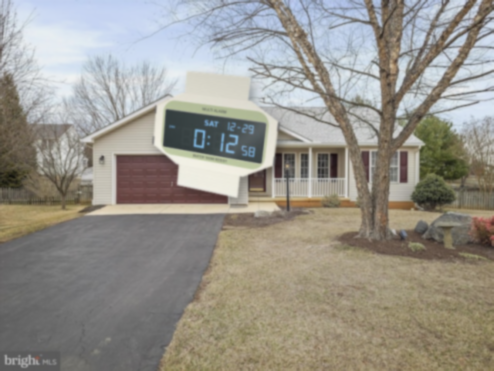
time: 0:12
